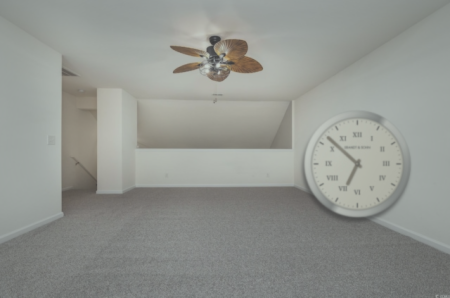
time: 6:52
